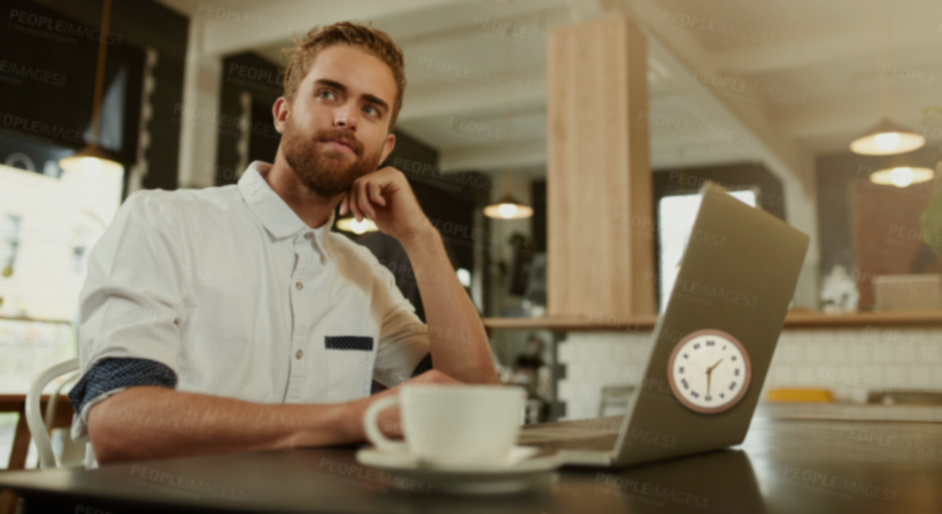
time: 1:30
